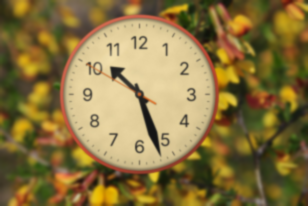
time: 10:26:50
